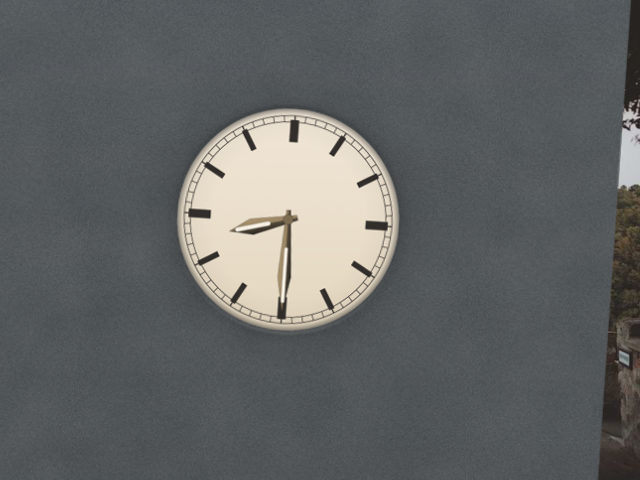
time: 8:30
